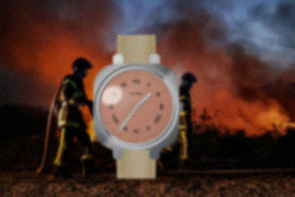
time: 1:36
